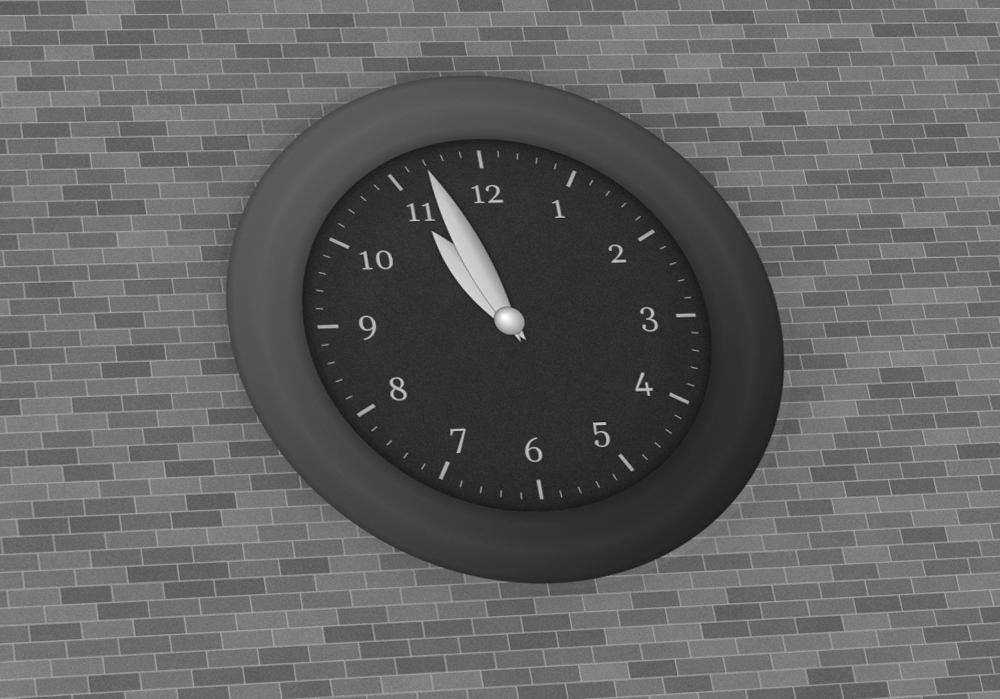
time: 10:57
